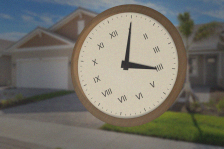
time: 4:05
